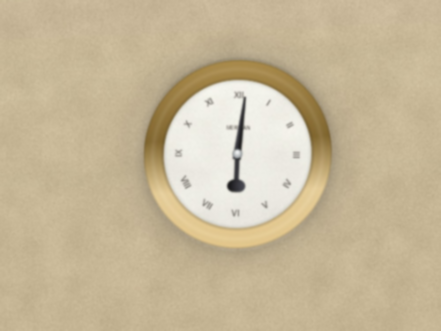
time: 6:01
